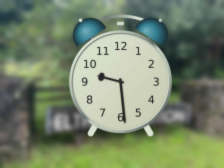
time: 9:29
